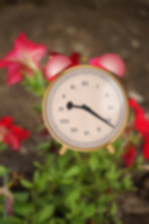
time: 9:21
